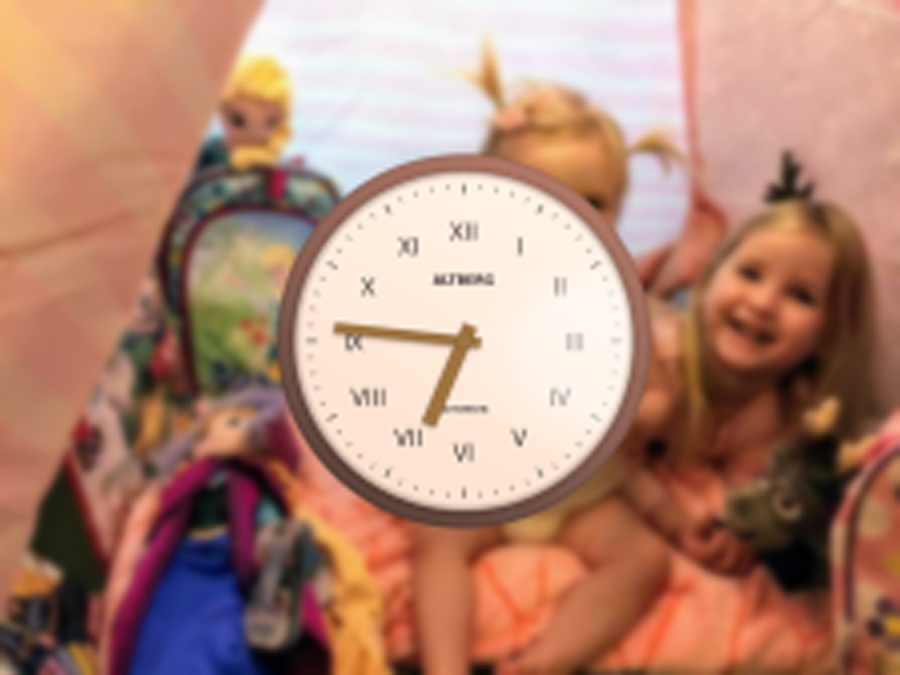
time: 6:46
